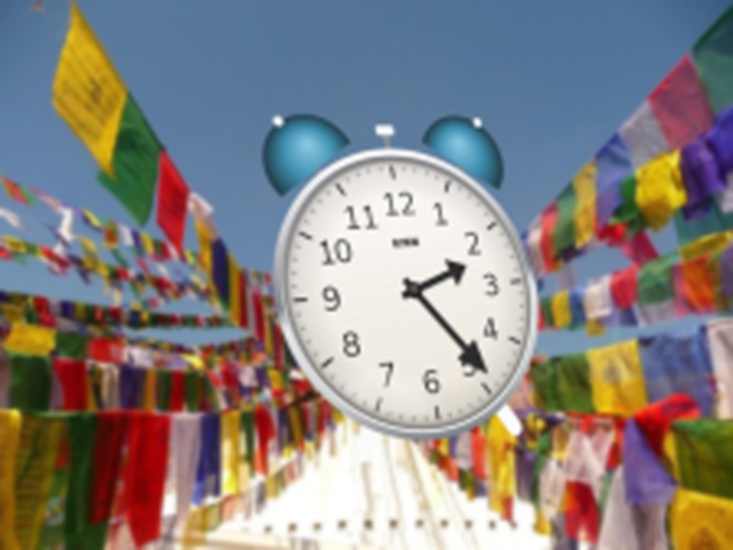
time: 2:24
